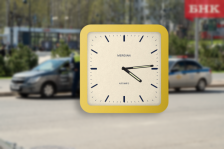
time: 4:14
